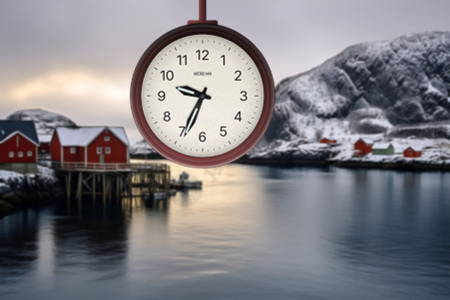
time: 9:34
